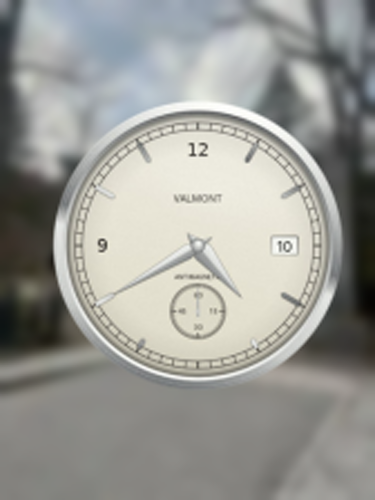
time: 4:40
